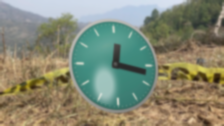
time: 12:17
